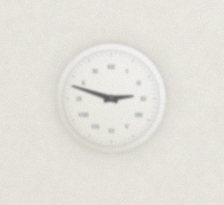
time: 2:48
